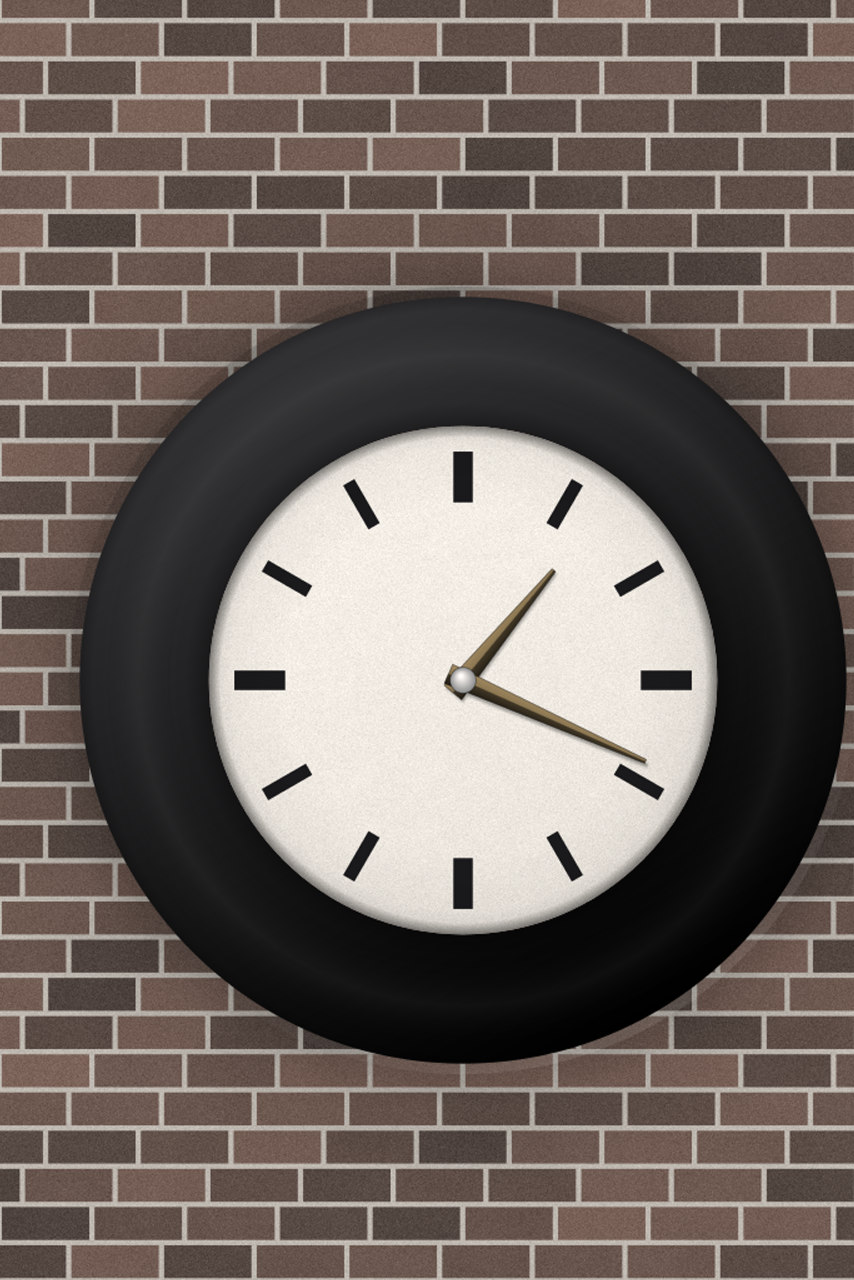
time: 1:19
